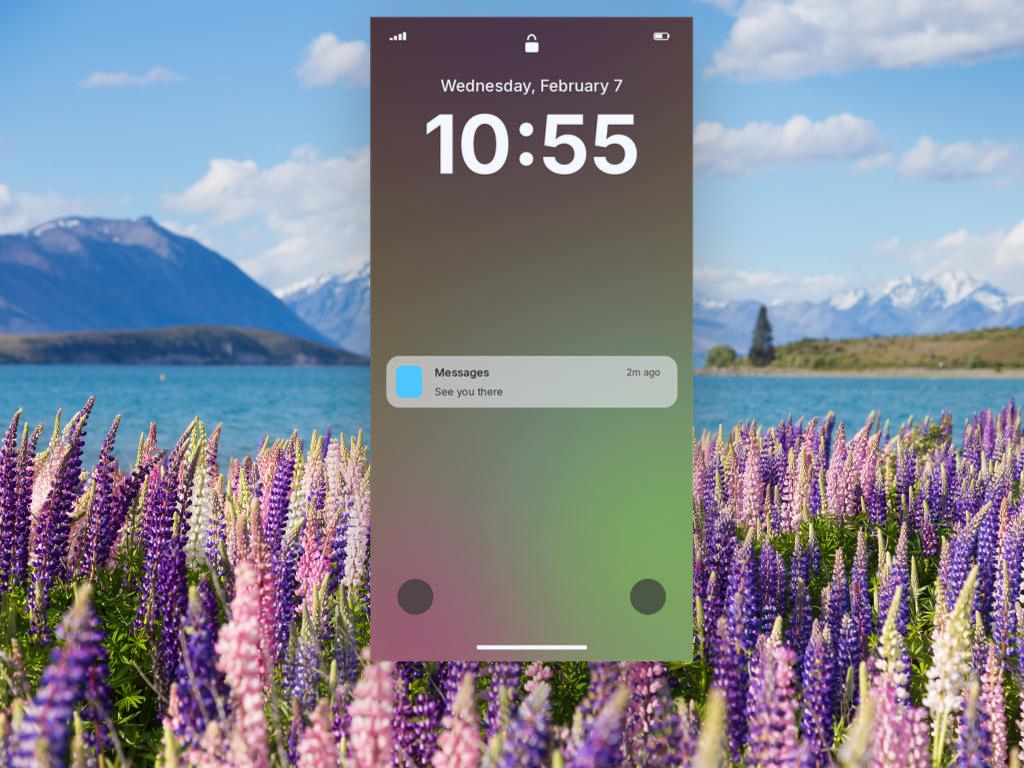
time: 10:55
